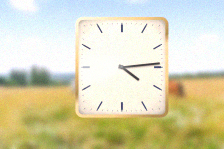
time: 4:14
